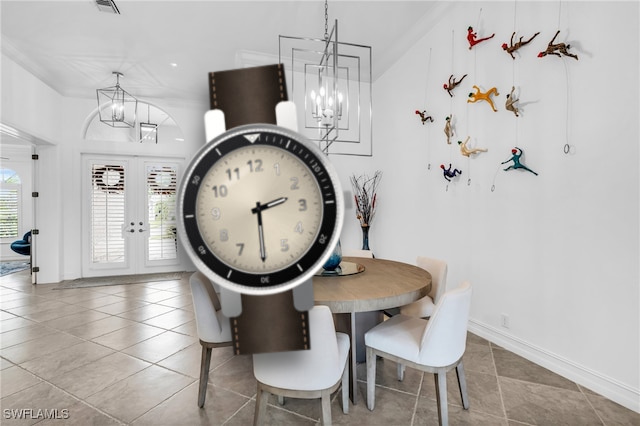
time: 2:30
